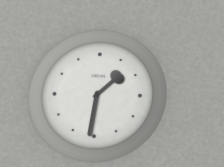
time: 1:31
